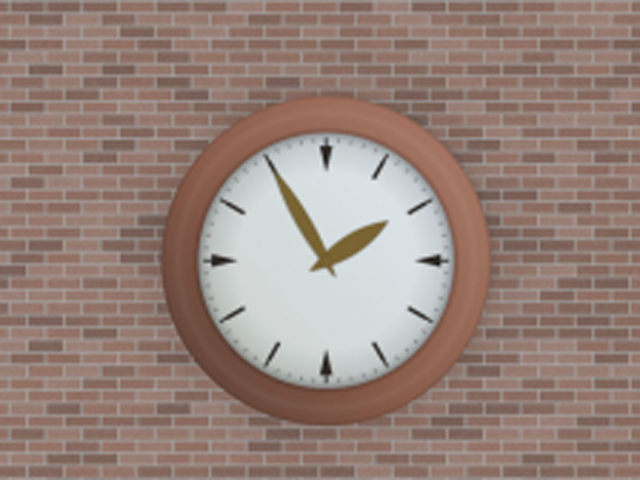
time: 1:55
